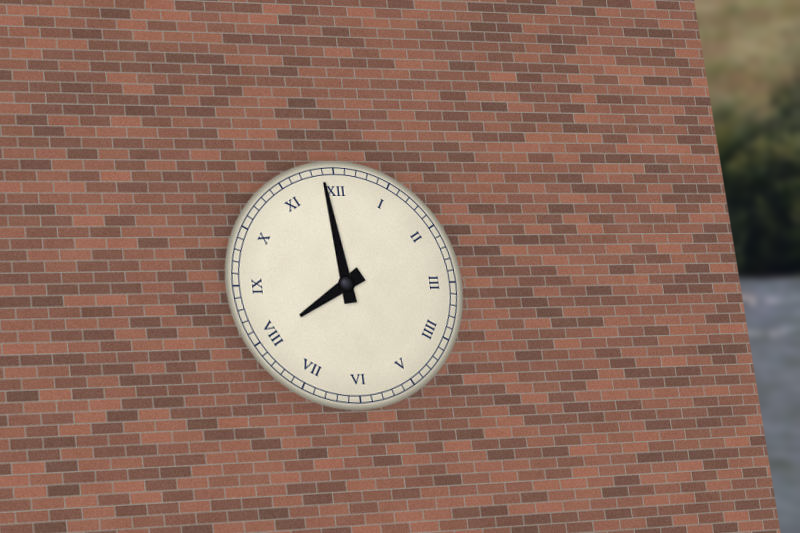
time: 7:59
